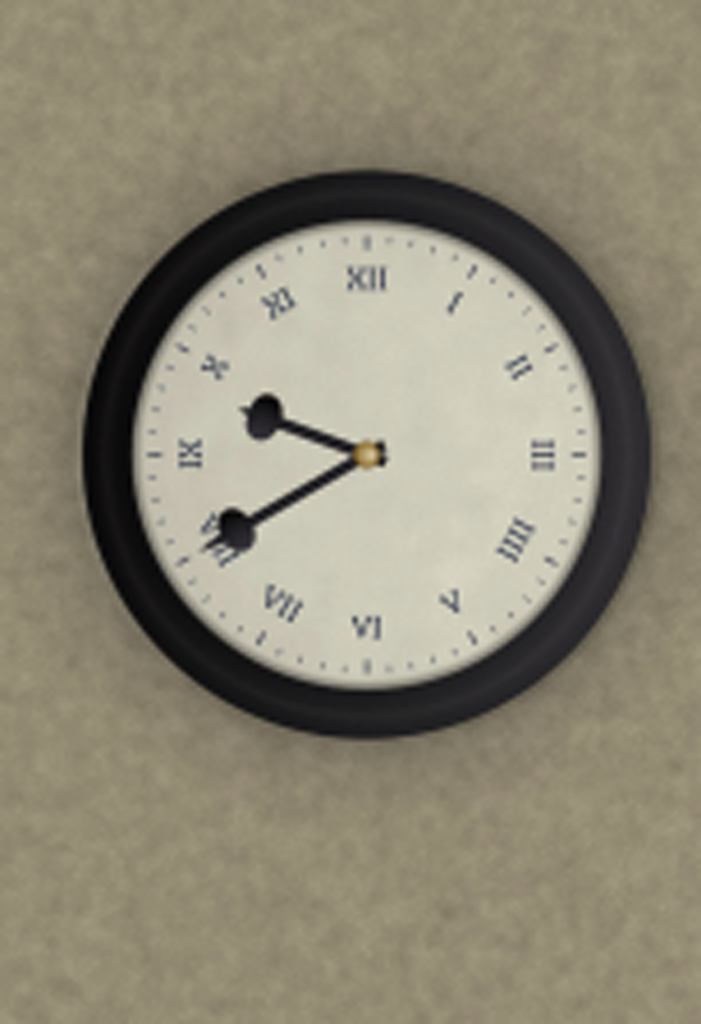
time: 9:40
